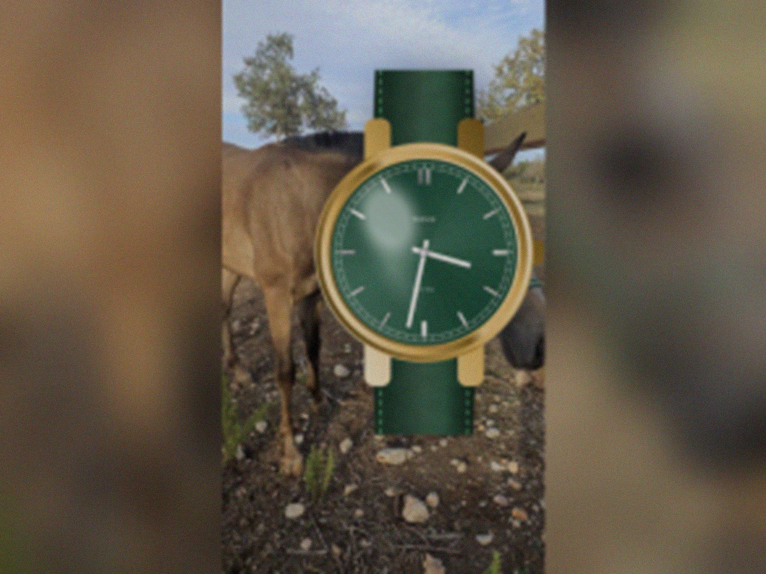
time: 3:32
